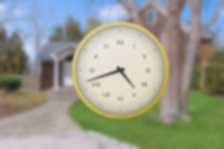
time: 4:42
